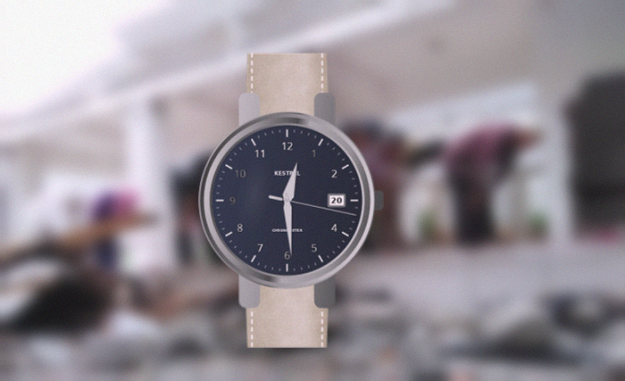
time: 12:29:17
